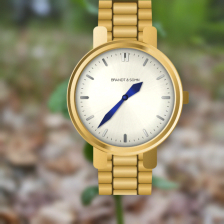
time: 1:37
